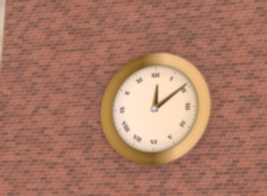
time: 12:09
